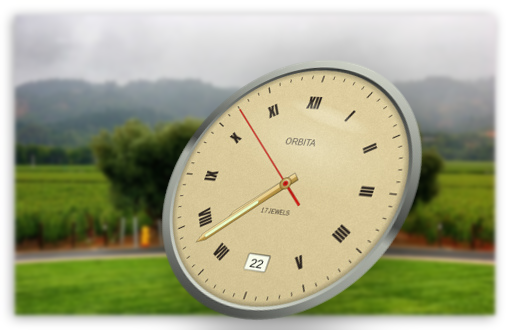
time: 7:37:52
